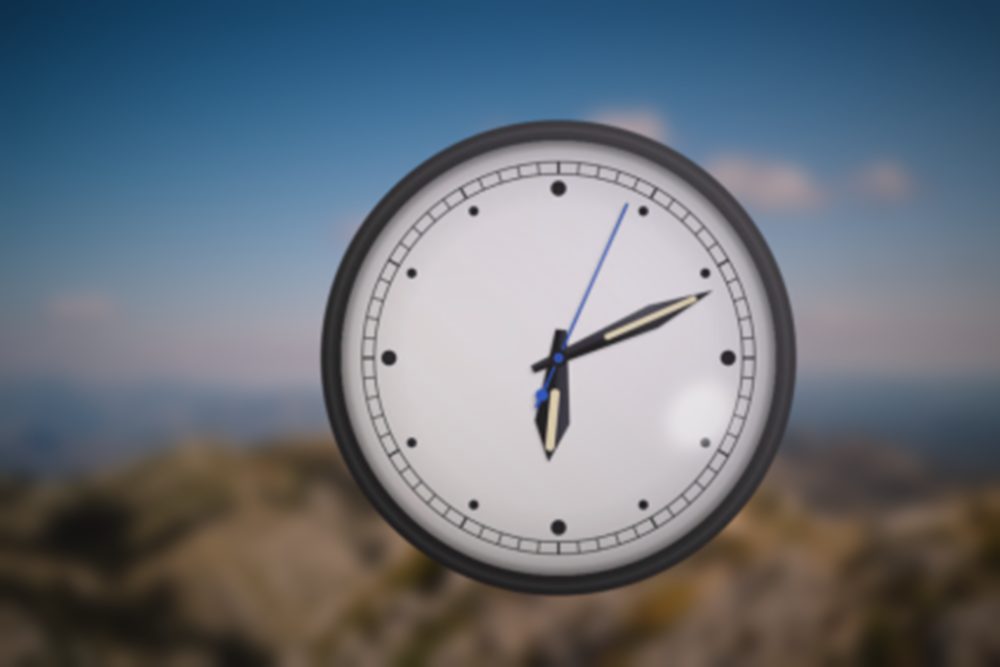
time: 6:11:04
